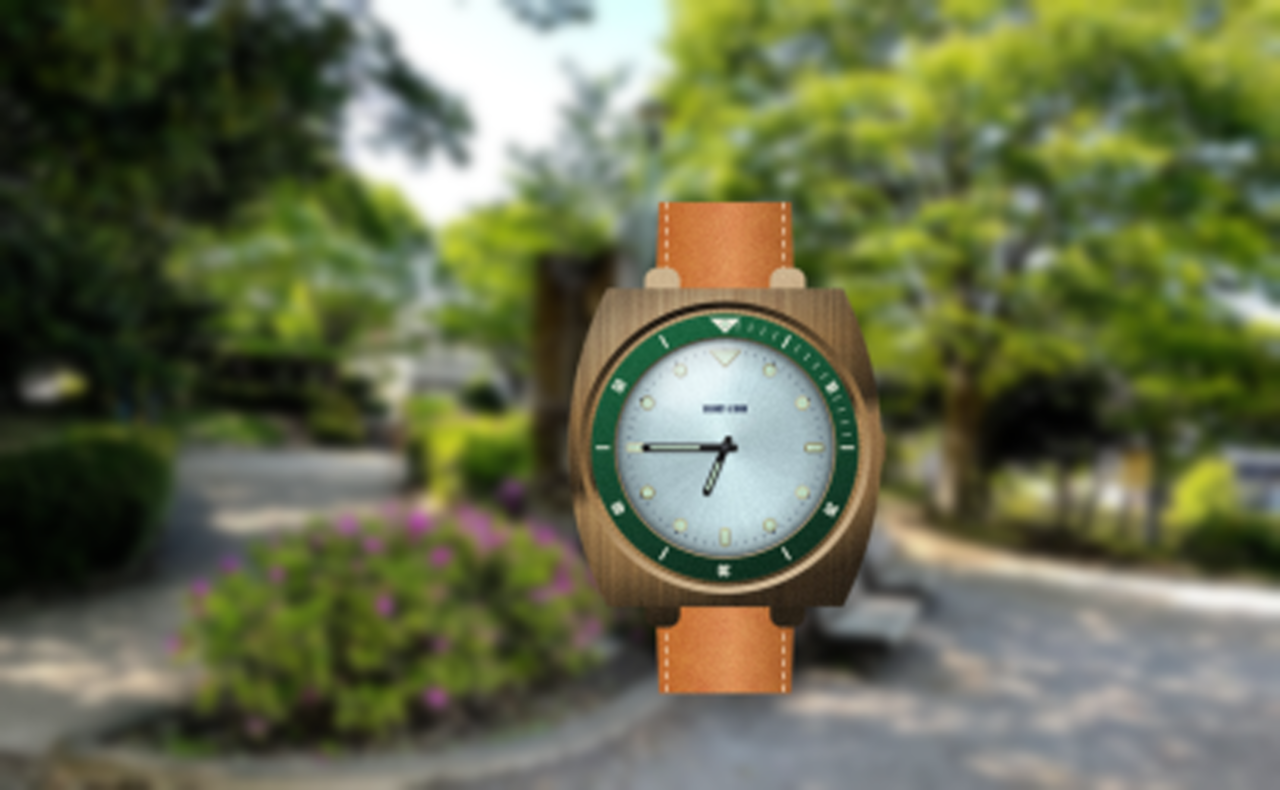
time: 6:45
